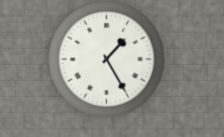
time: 1:25
